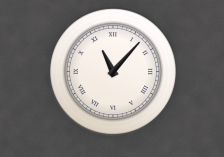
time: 11:07
